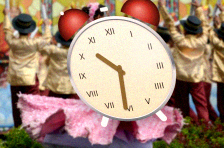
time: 10:31
